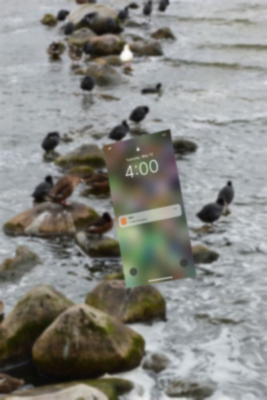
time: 4:00
